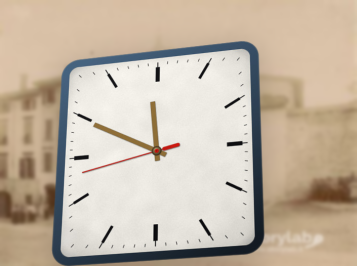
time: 11:49:43
